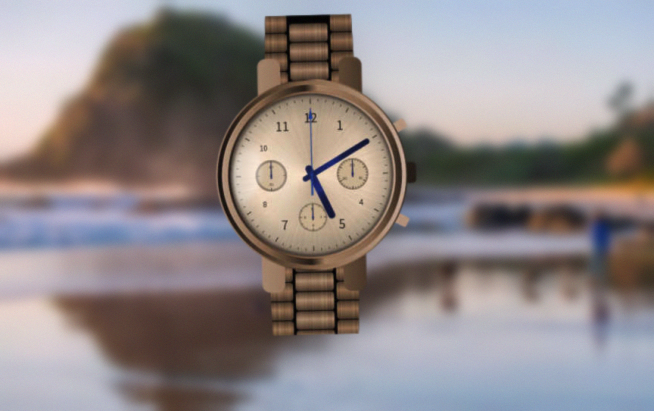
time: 5:10
